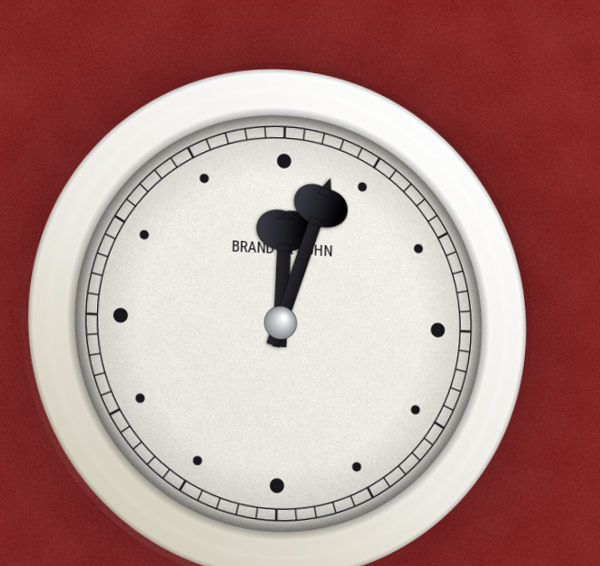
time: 12:03
